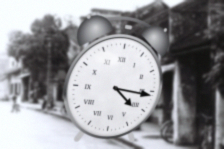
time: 4:16
